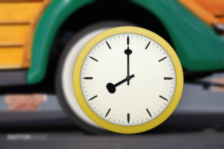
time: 8:00
